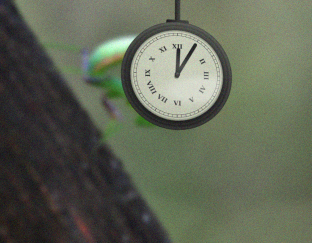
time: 12:05
